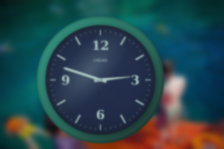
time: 2:48
